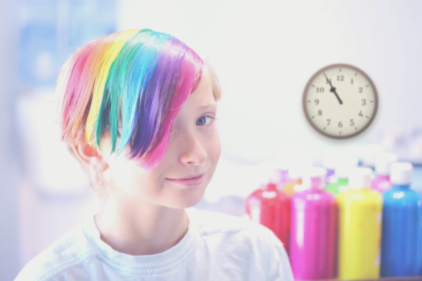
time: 10:55
